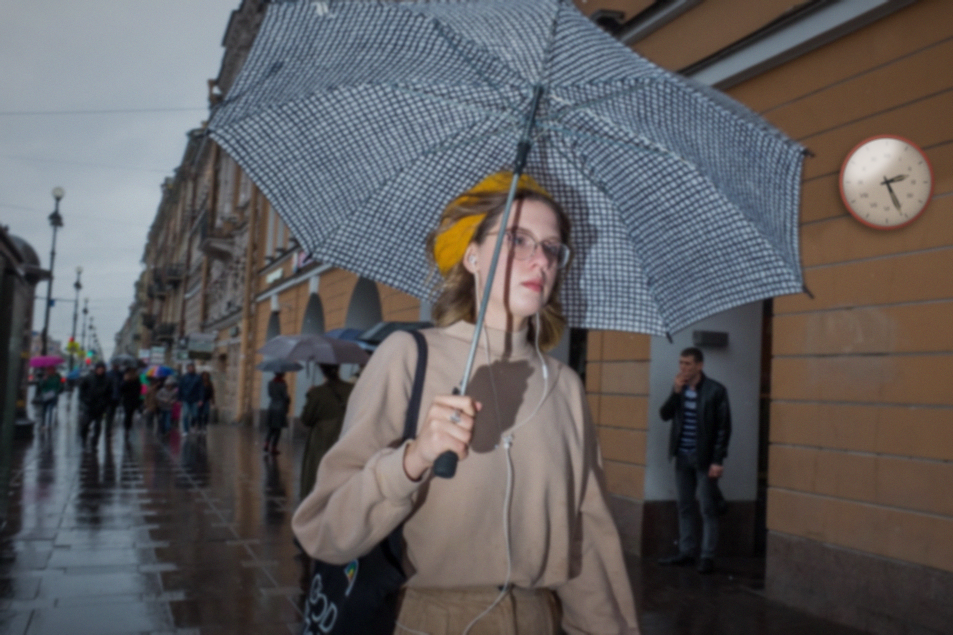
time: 2:26
